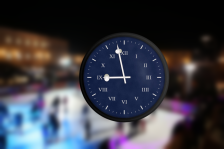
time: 8:58
